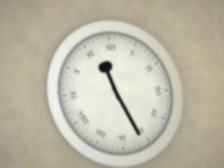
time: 11:26
